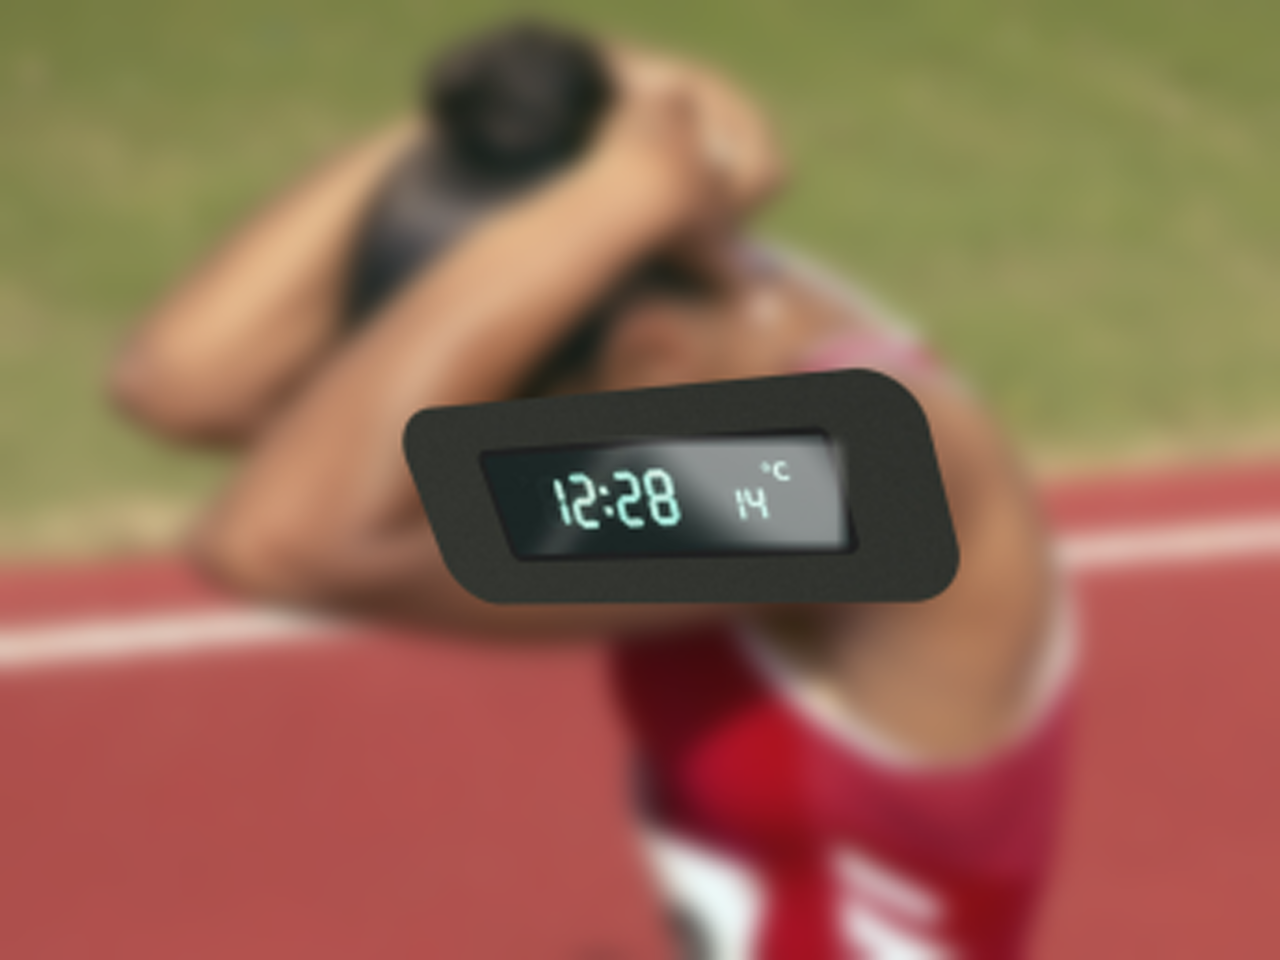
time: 12:28
